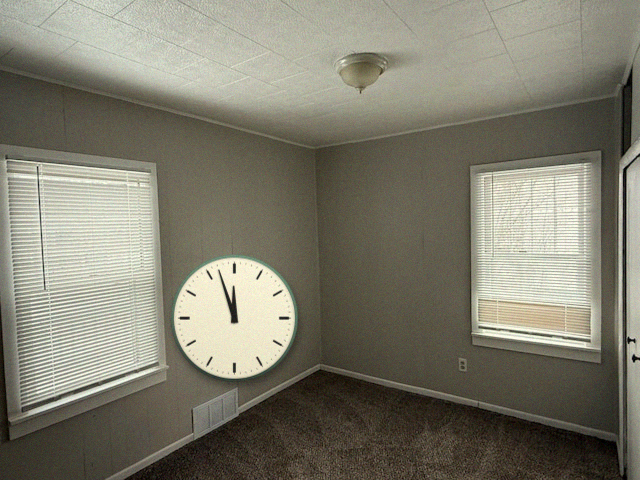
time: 11:57
